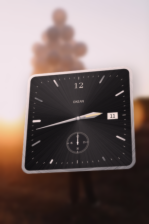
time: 2:43
